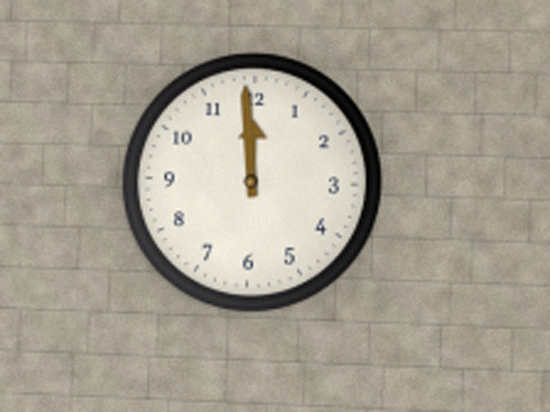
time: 11:59
